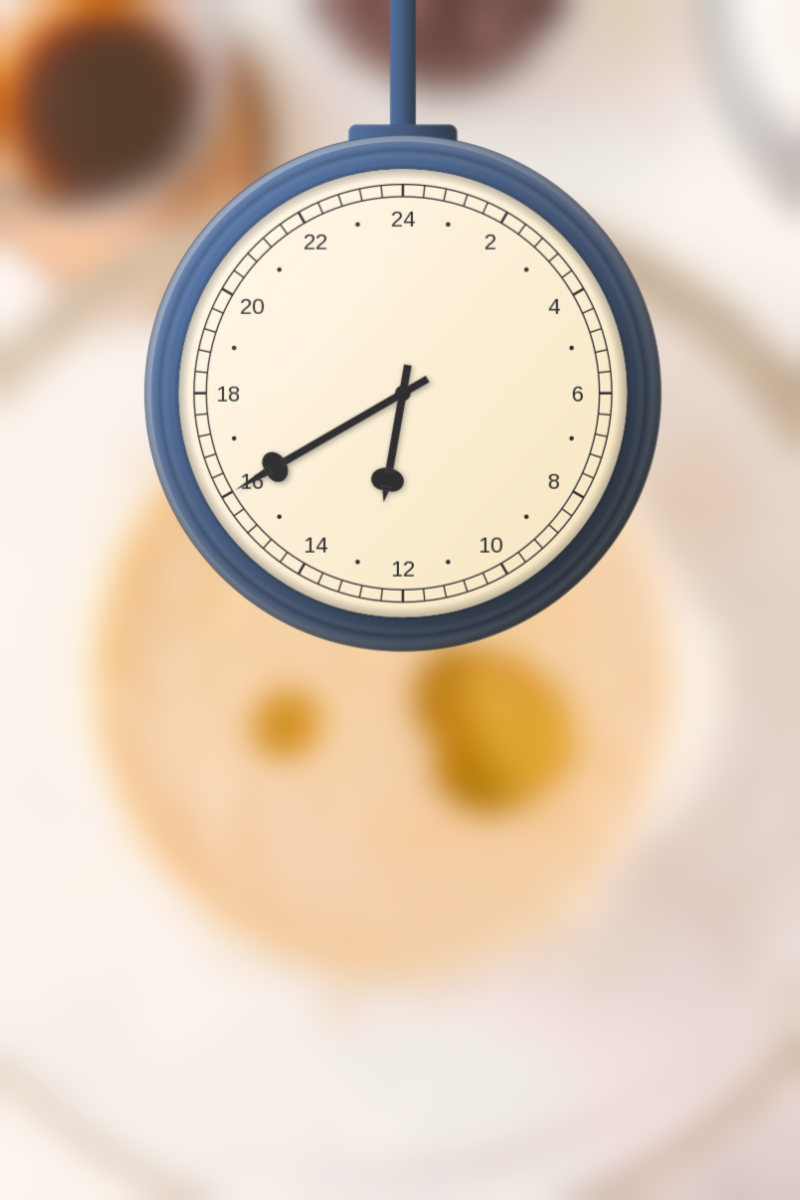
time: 12:40
